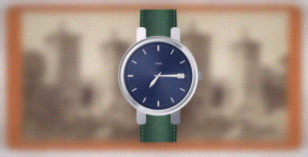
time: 7:15
